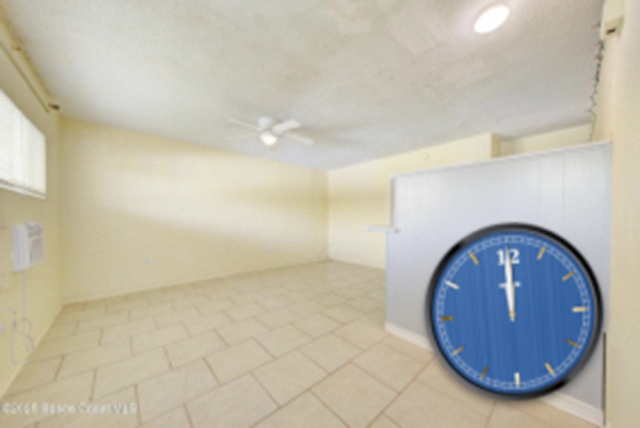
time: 12:00
